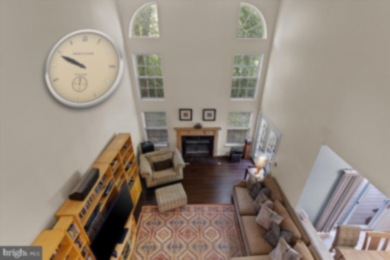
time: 9:49
